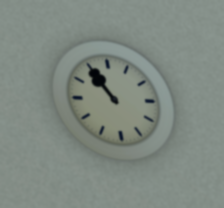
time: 10:55
